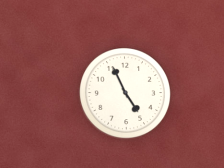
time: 4:56
